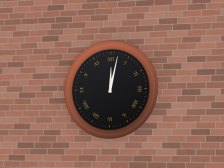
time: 12:02
